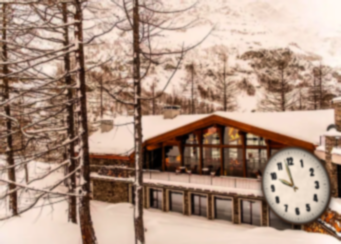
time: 9:58
